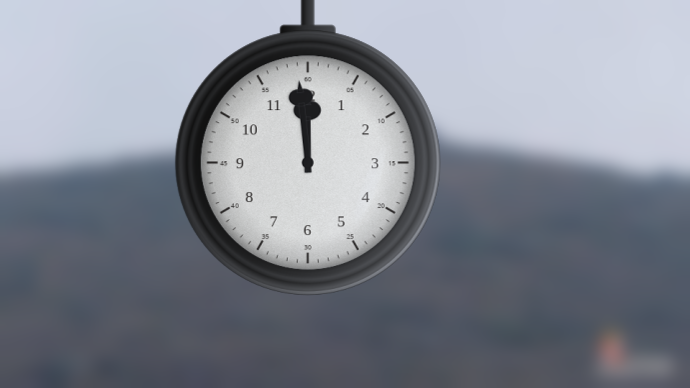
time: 11:59
